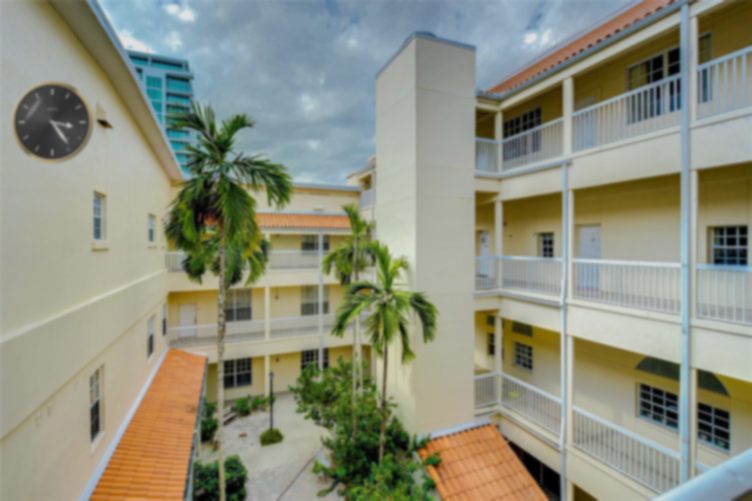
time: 3:24
